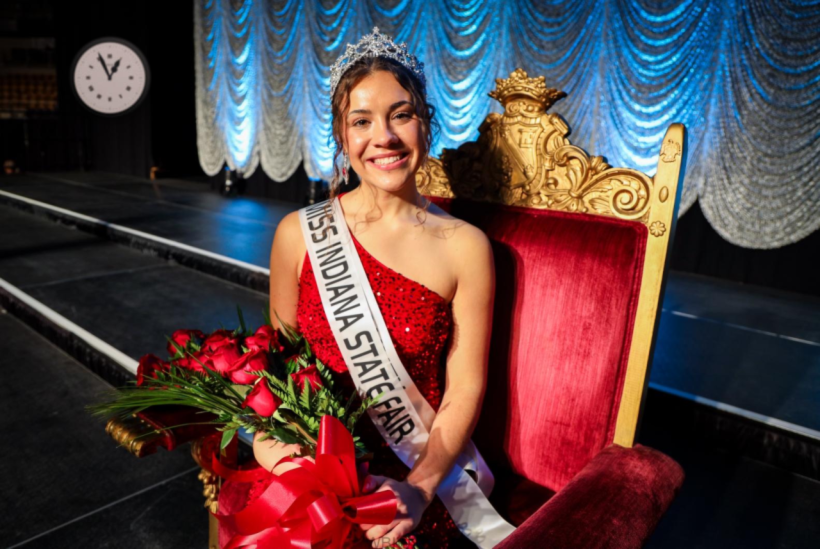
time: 12:56
